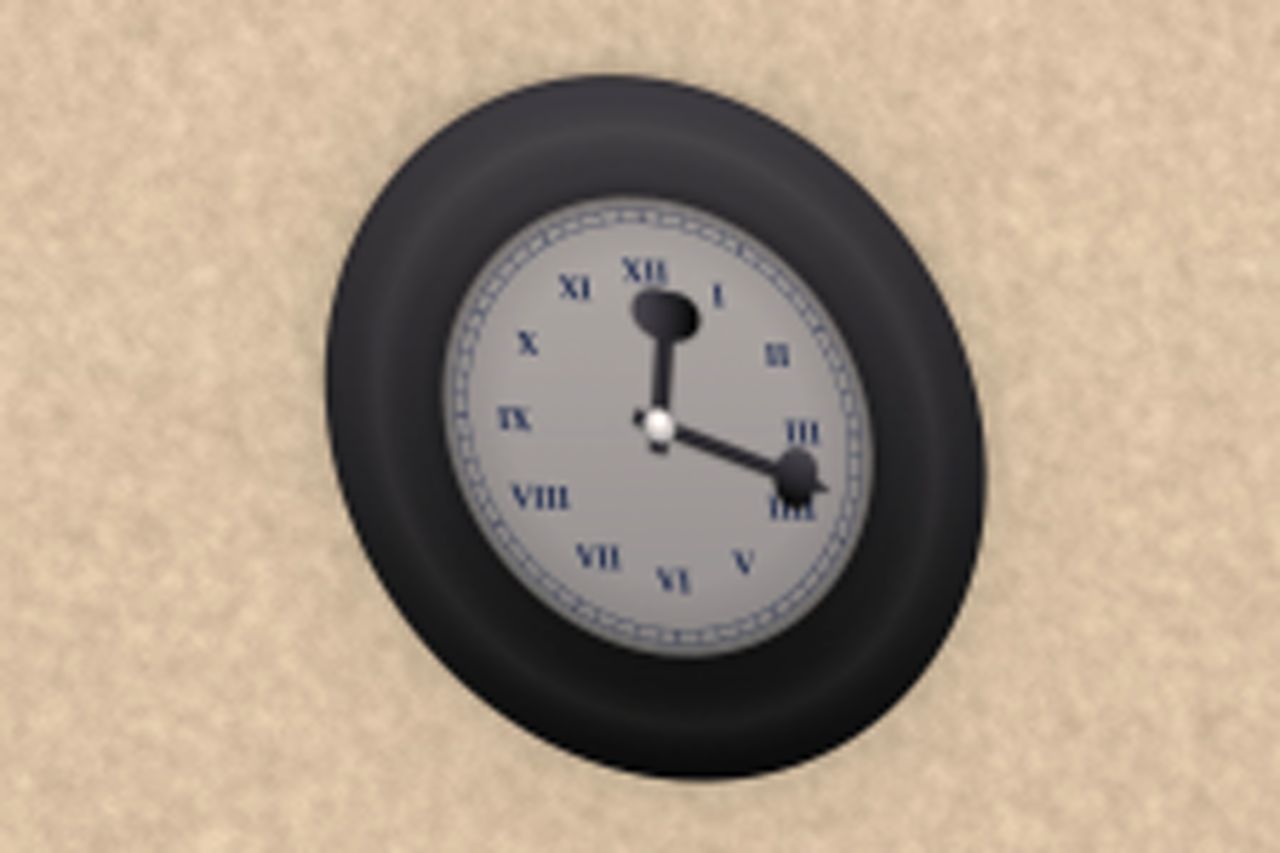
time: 12:18
